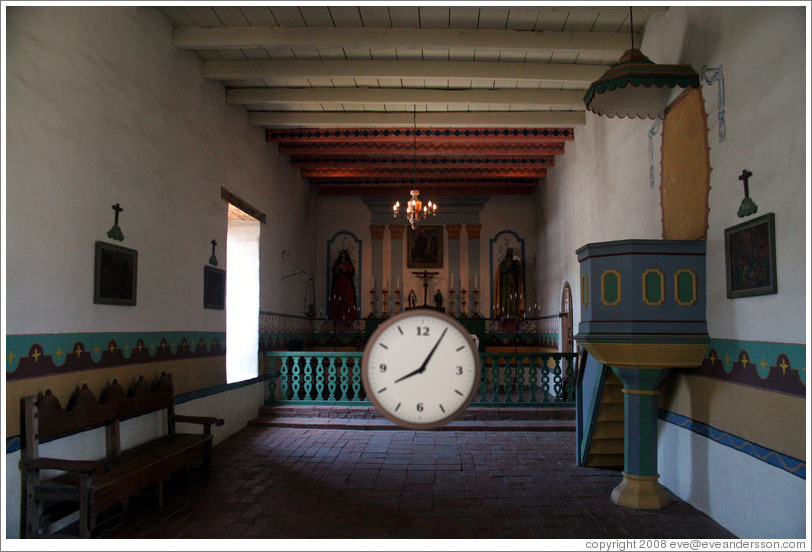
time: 8:05
